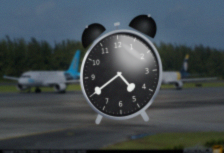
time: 4:40
